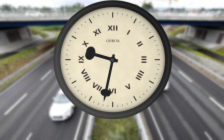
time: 9:32
